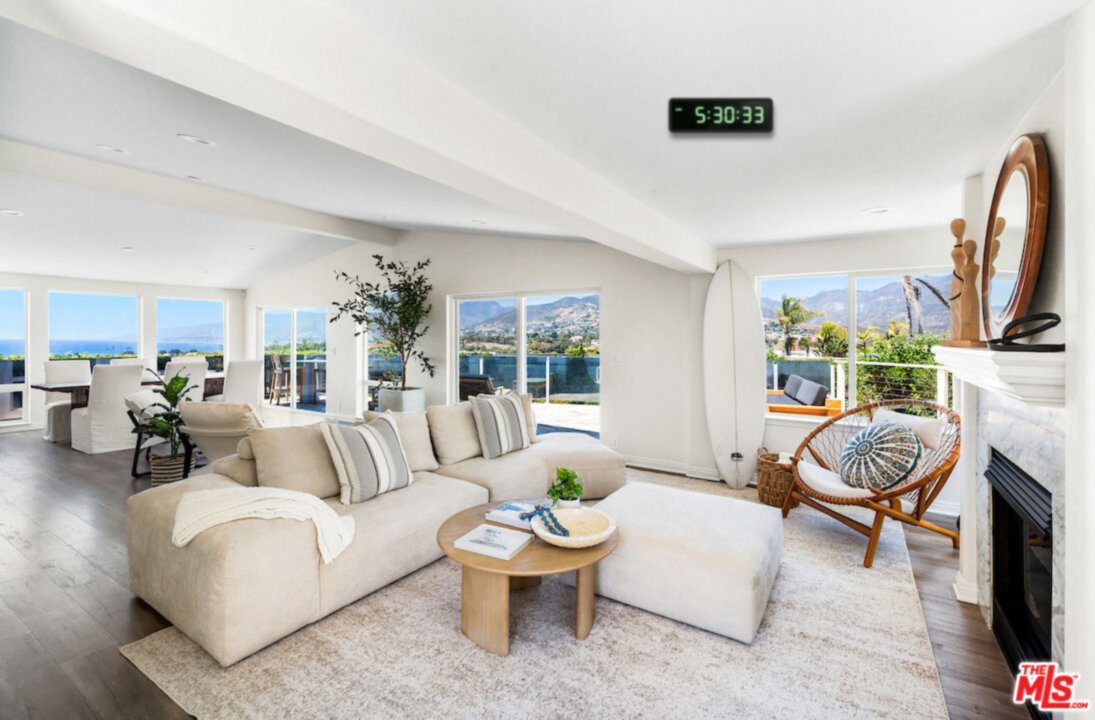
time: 5:30:33
